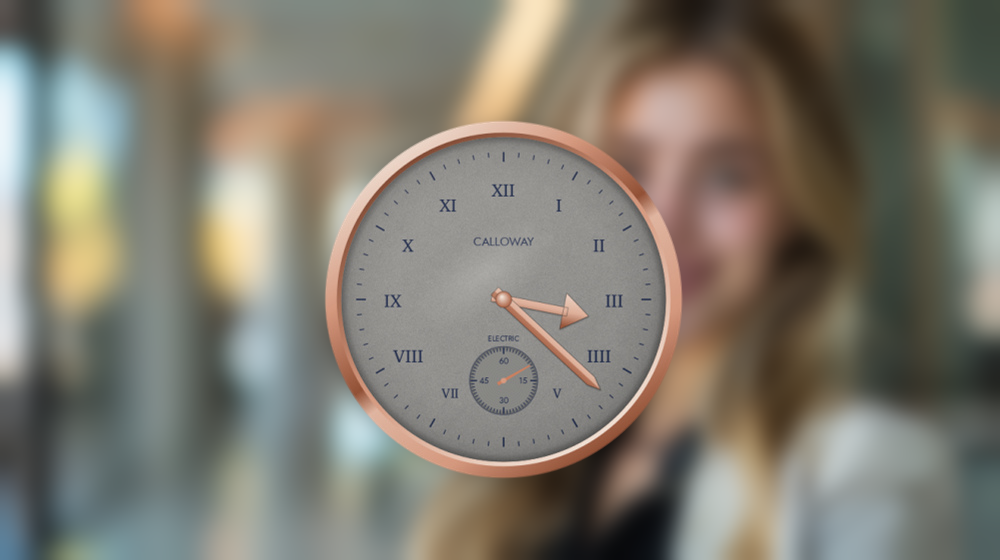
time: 3:22:10
